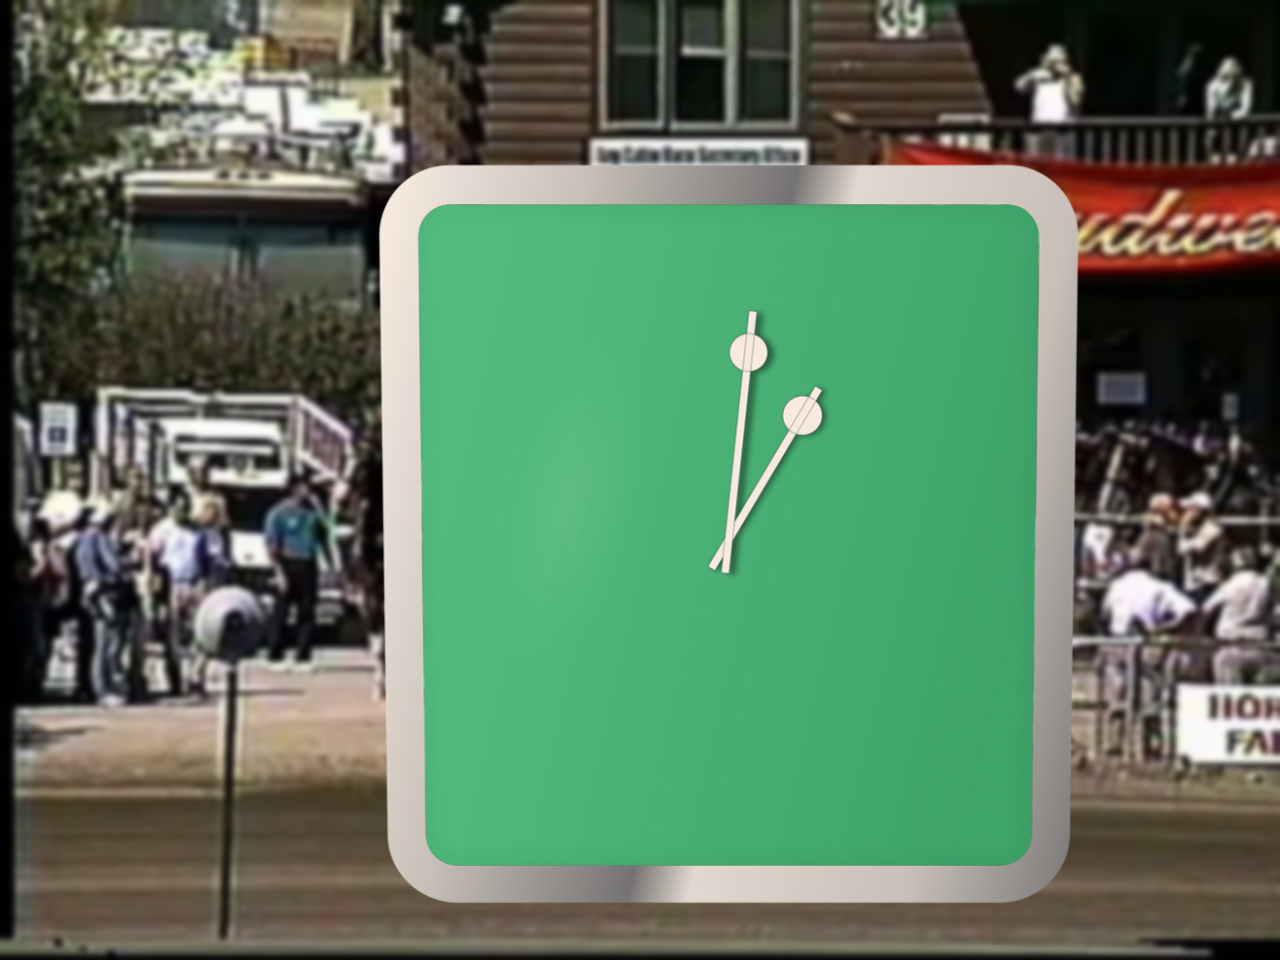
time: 1:01
